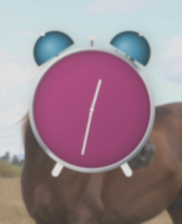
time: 12:32
